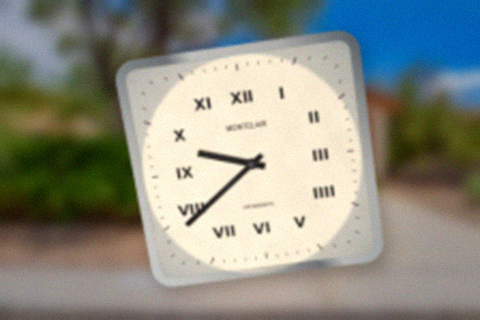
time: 9:39
